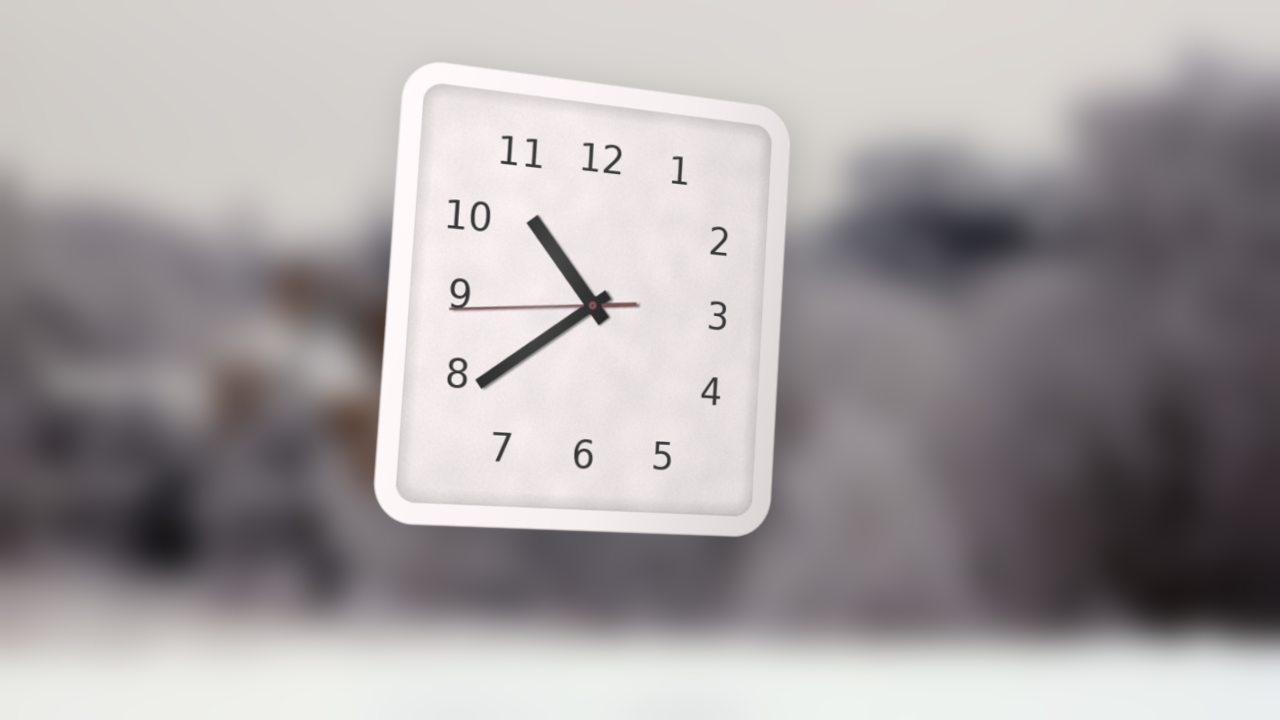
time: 10:38:44
